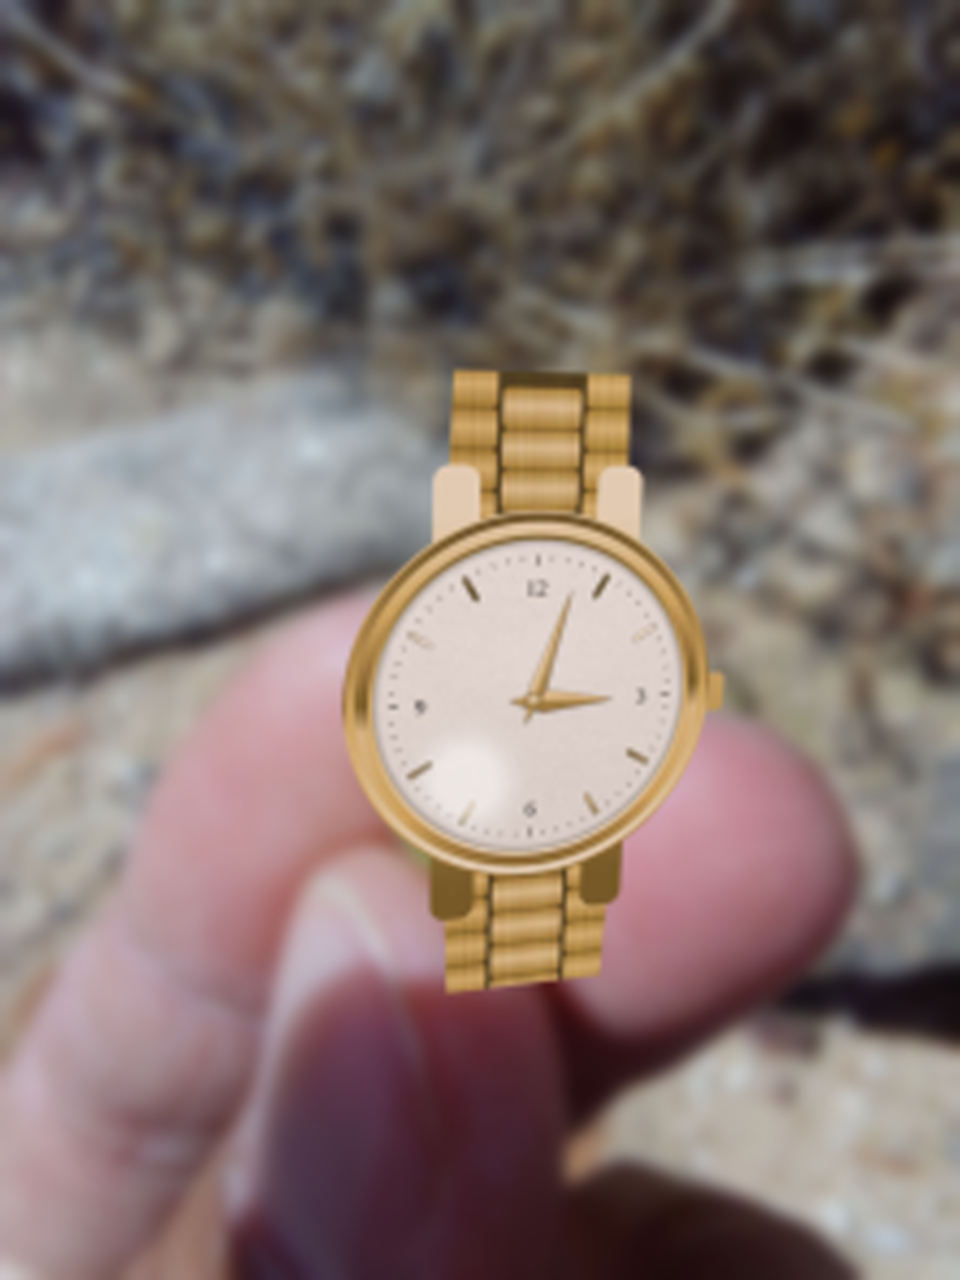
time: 3:03
